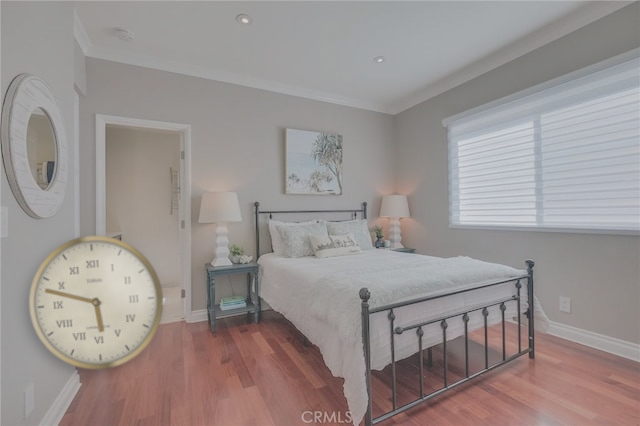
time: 5:48
